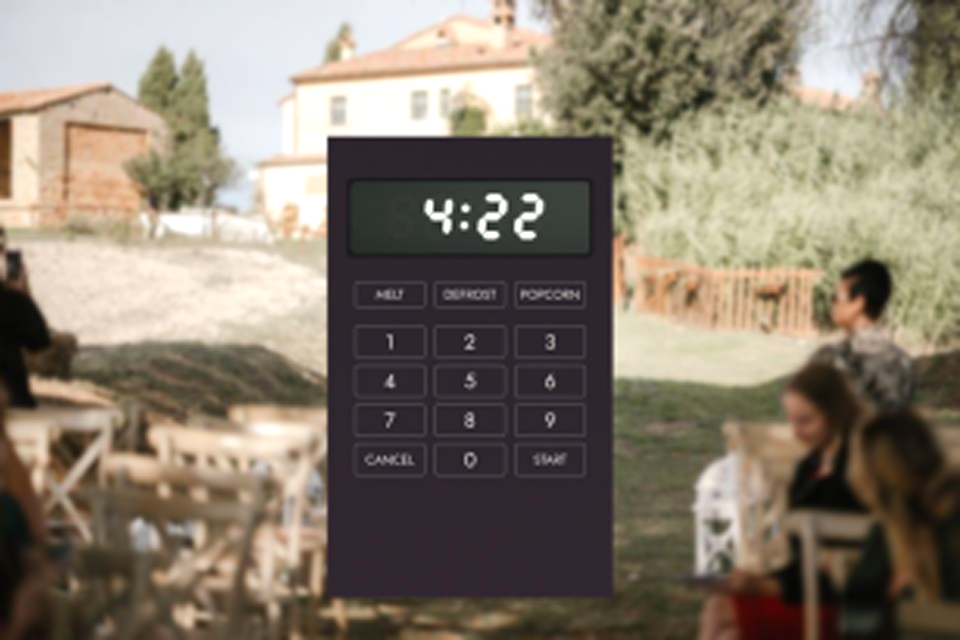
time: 4:22
